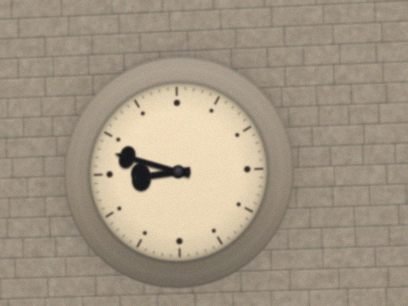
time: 8:48
